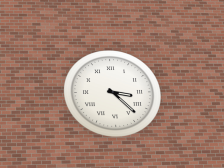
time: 3:23
